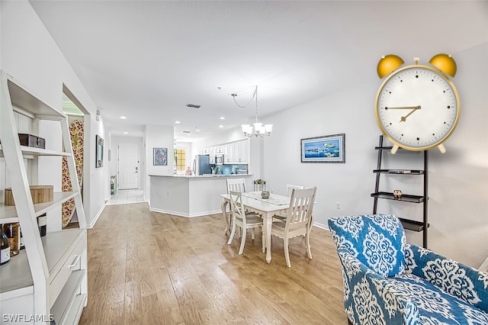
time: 7:45
